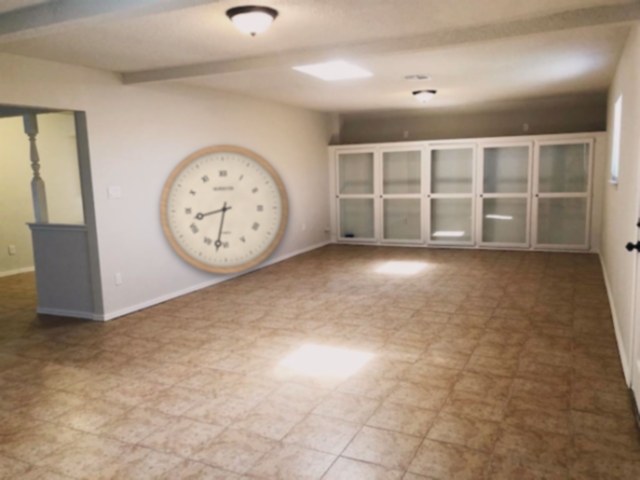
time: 8:32
